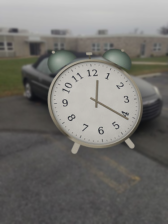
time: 12:21
